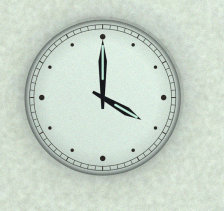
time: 4:00
